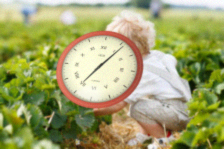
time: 7:06
